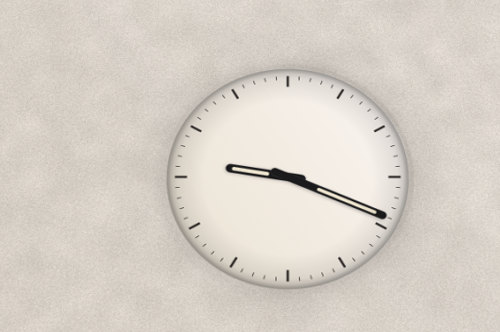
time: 9:19
